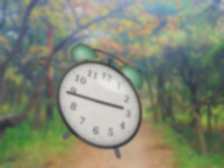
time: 2:44
